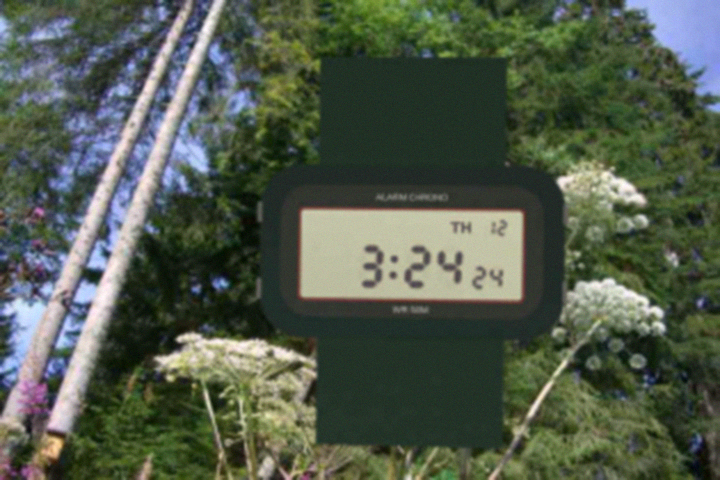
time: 3:24:24
